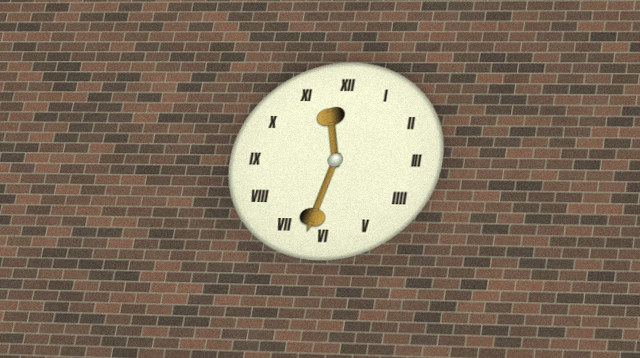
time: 11:32
